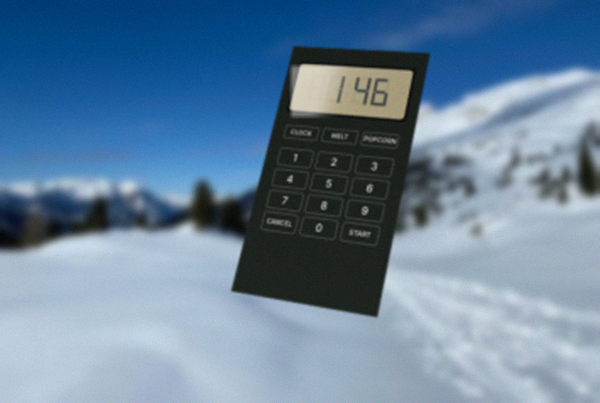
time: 1:46
